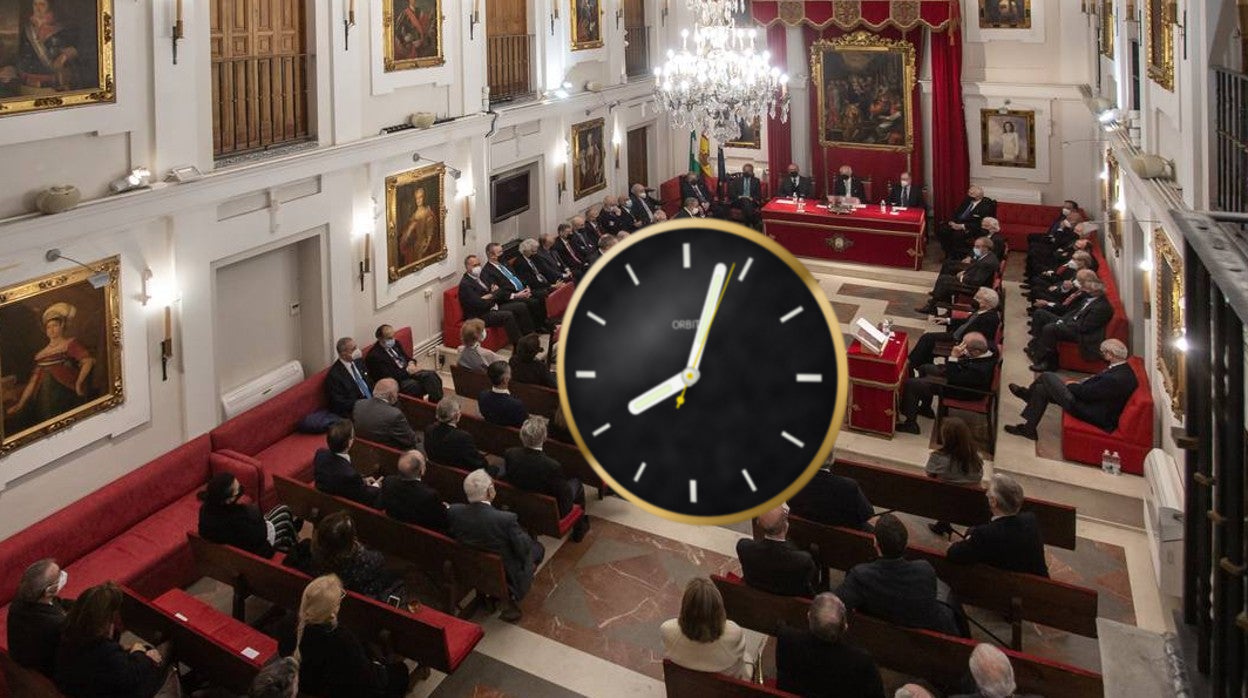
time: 8:03:04
